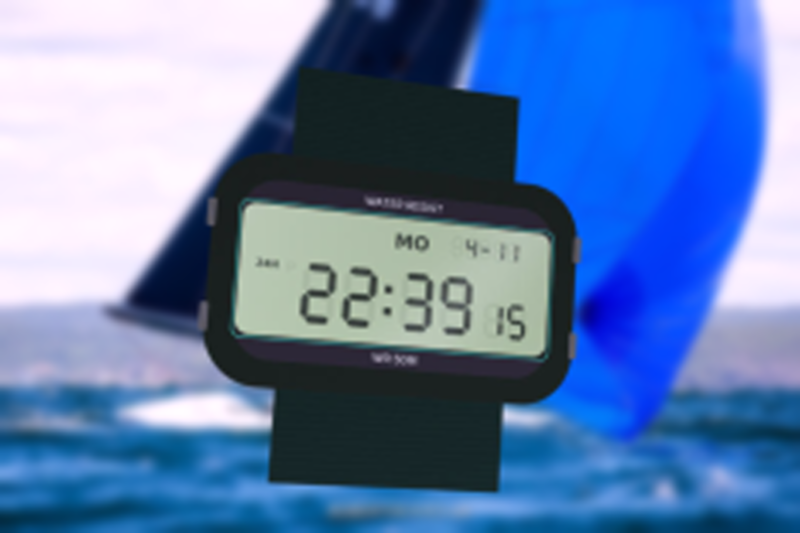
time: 22:39:15
